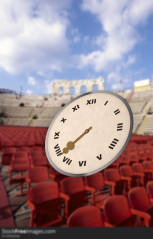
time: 7:38
